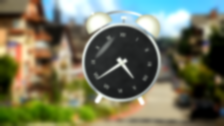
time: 4:39
